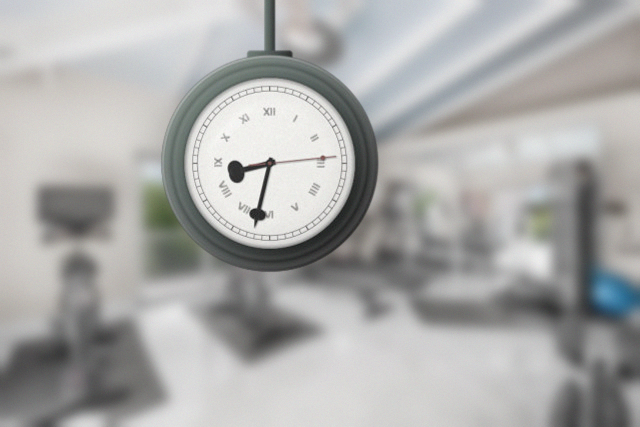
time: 8:32:14
